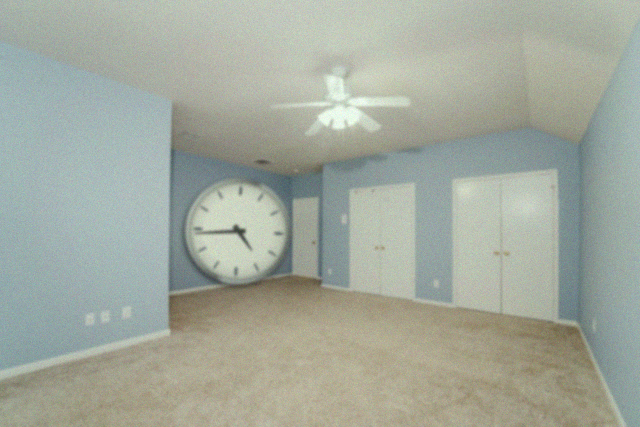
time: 4:44
